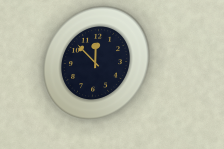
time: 11:52
